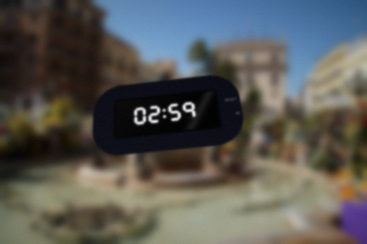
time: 2:59
